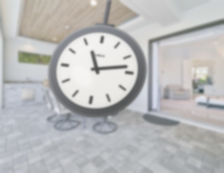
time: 11:13
